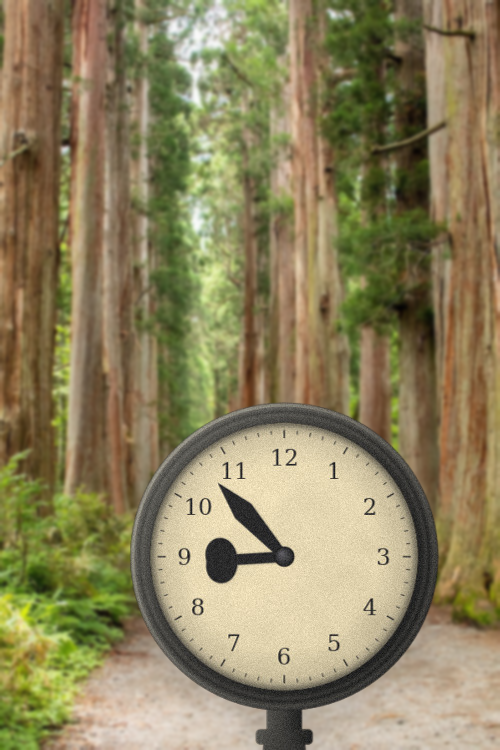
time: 8:53
